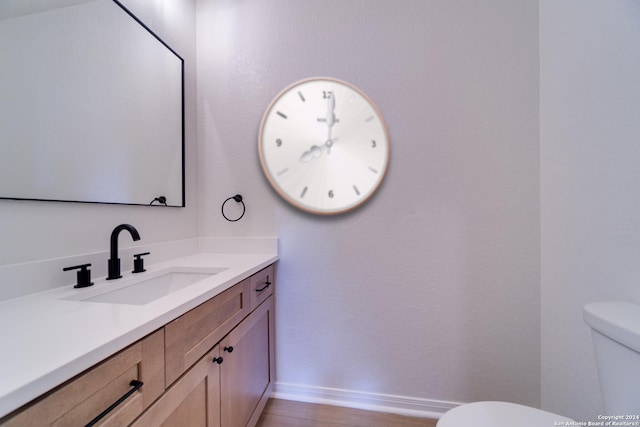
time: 8:01
